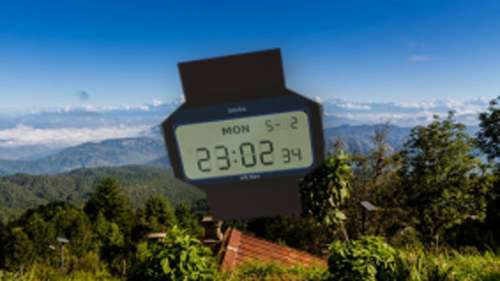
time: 23:02:34
